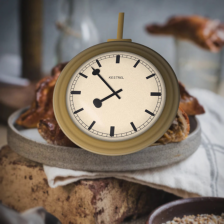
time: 7:53
